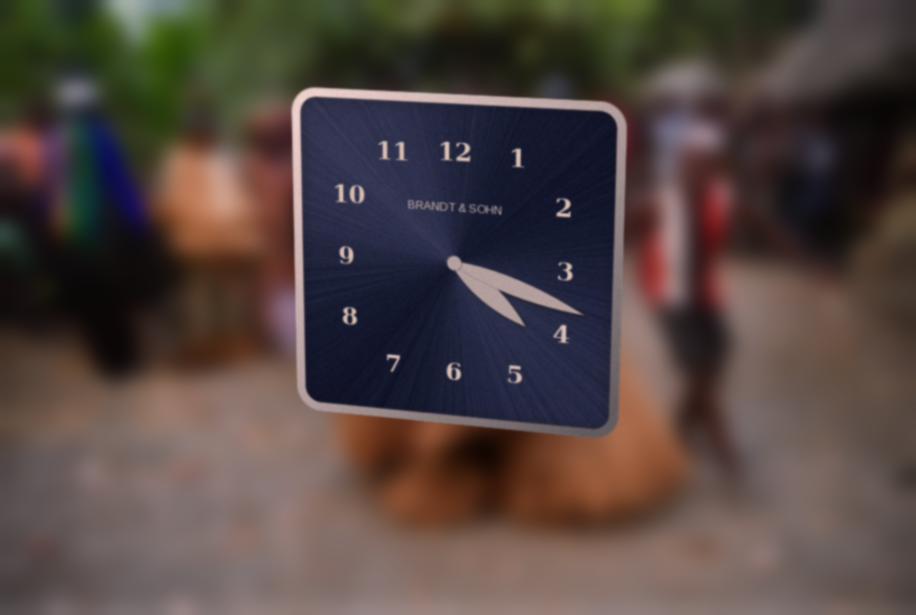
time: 4:18
